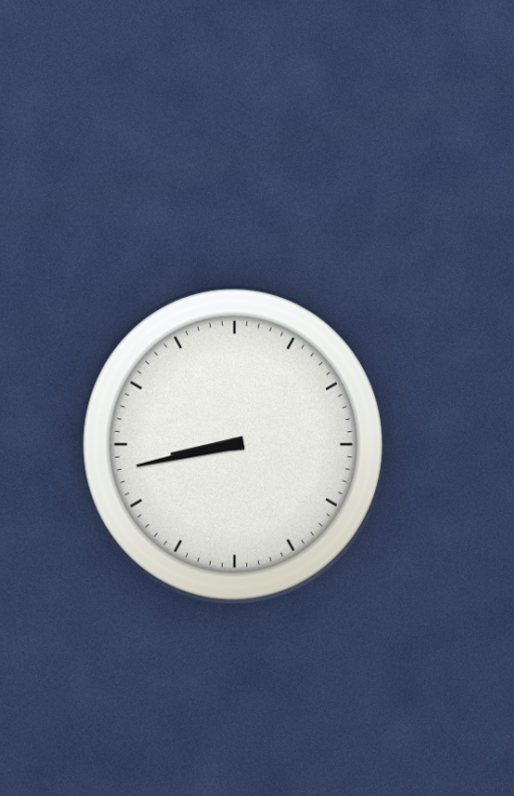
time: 8:43
